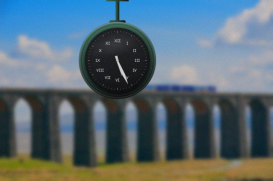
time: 5:26
